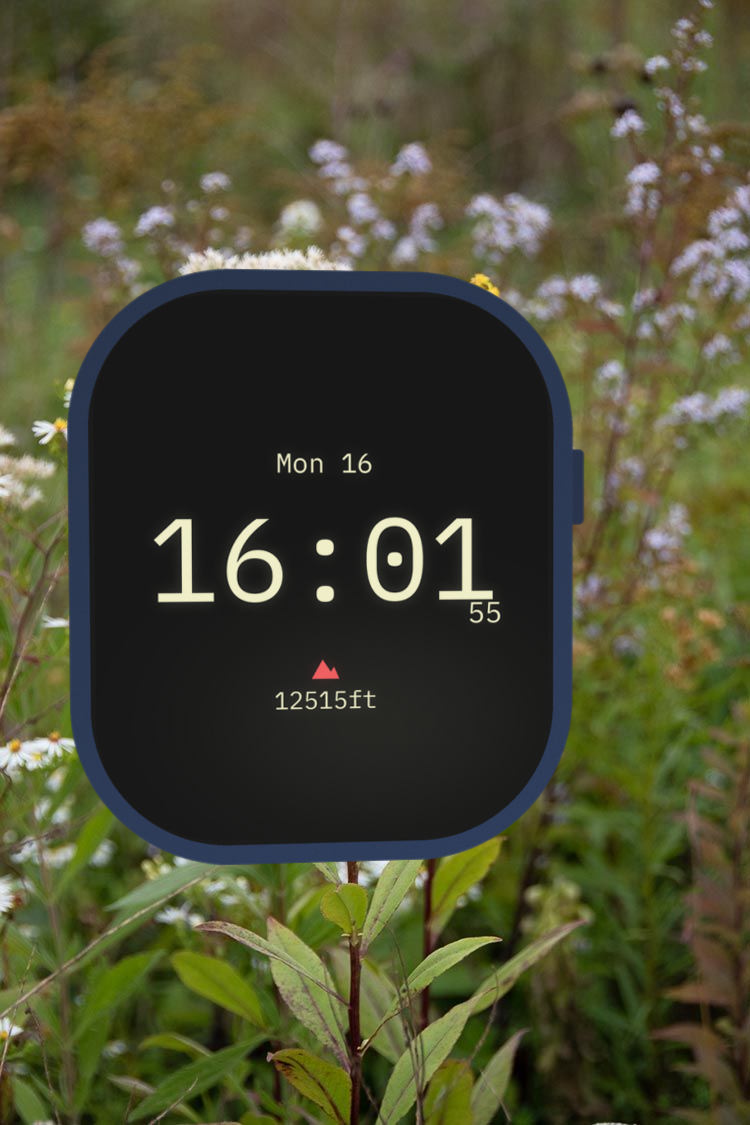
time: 16:01:55
